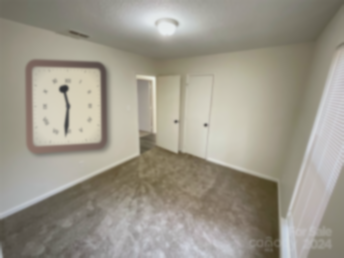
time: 11:31
